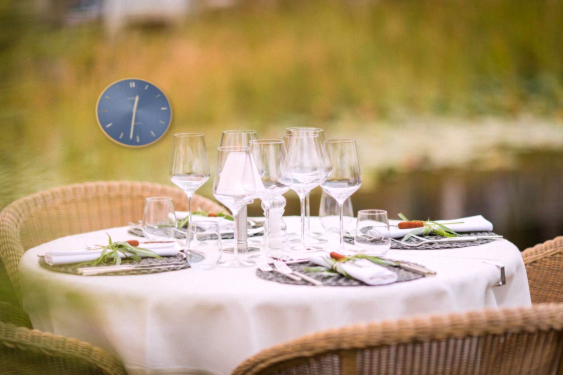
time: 12:32
